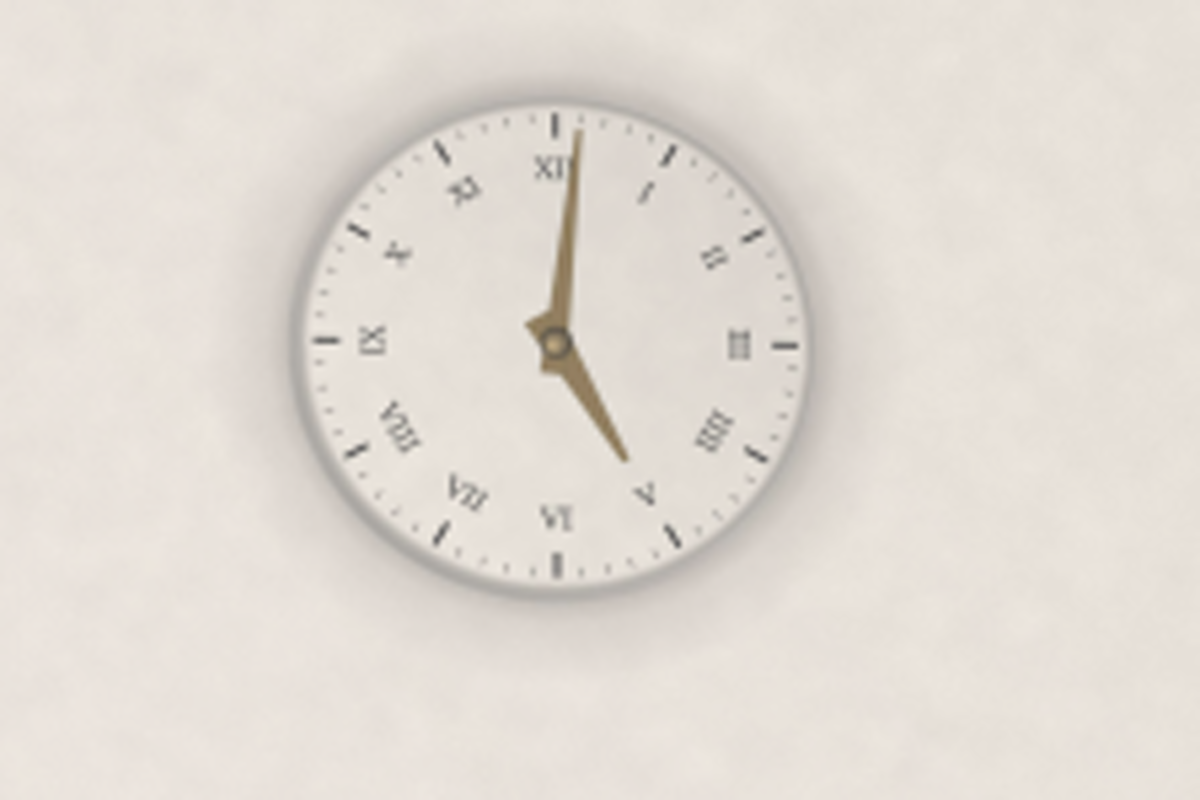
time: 5:01
